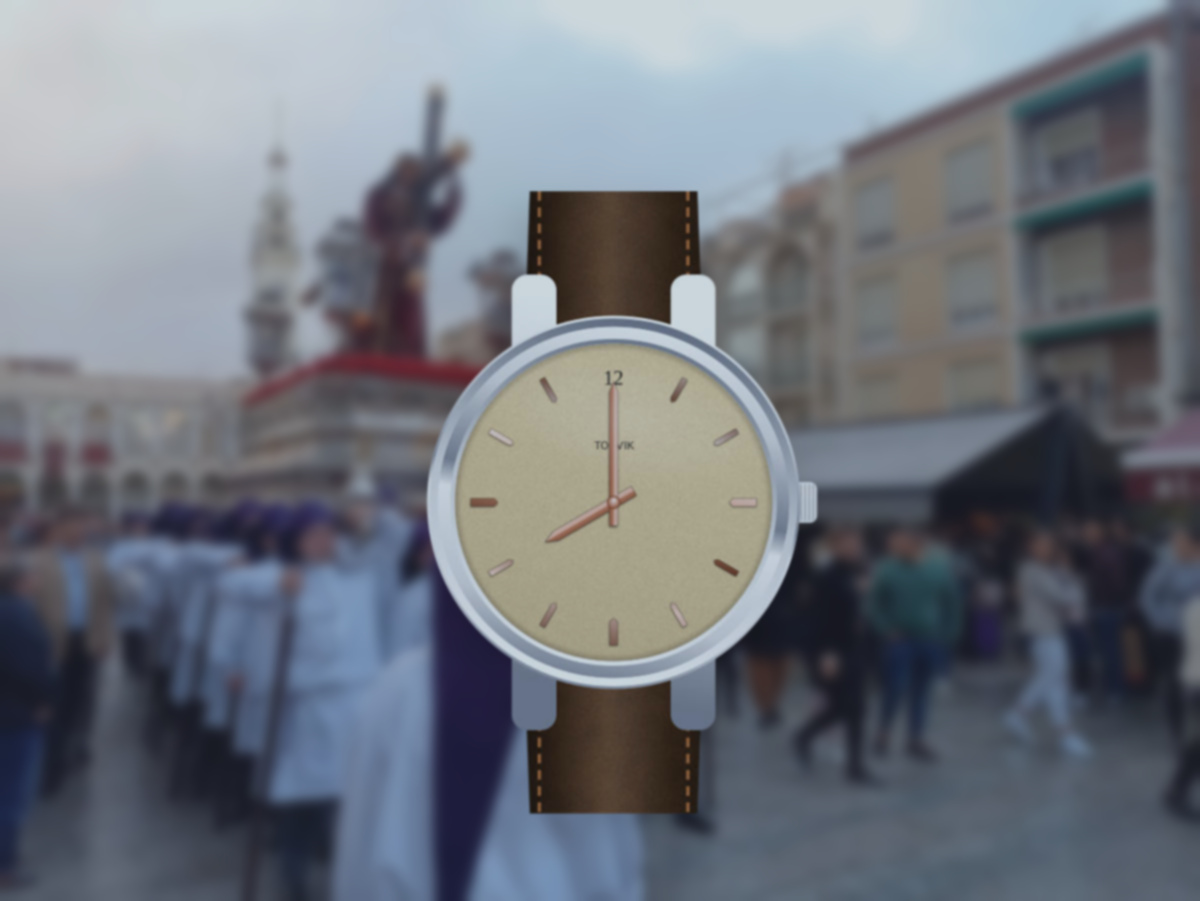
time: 8:00
